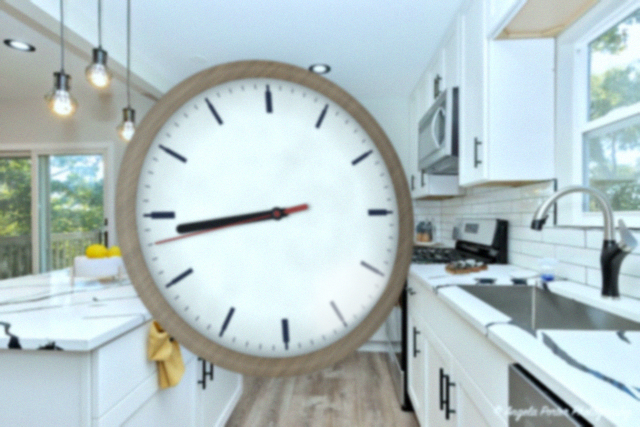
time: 8:43:43
